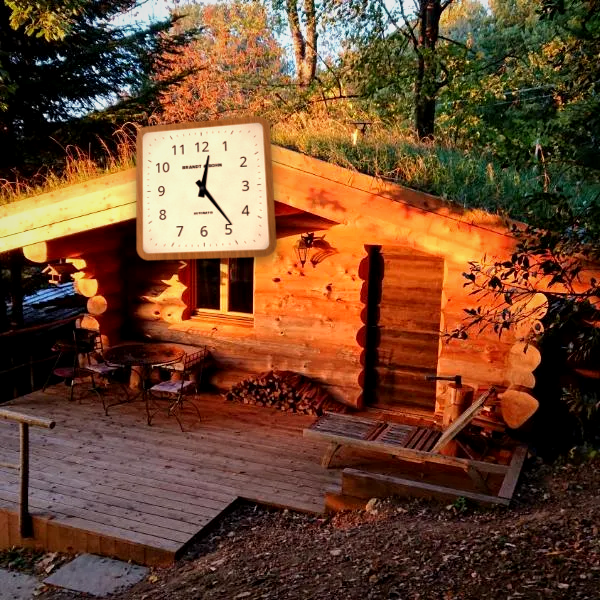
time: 12:24
